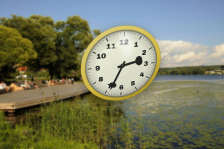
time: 2:34
